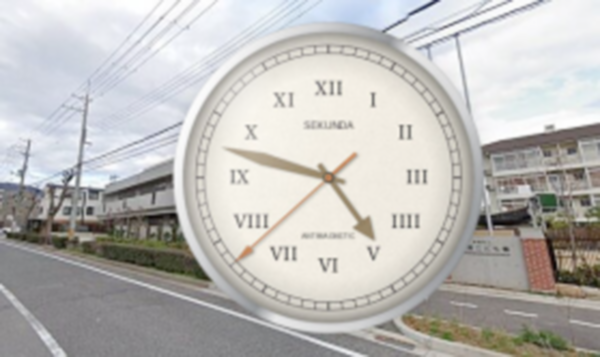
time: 4:47:38
